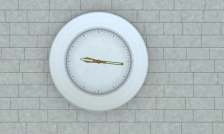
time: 9:16
